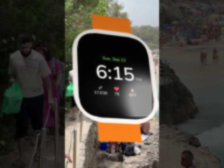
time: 6:15
